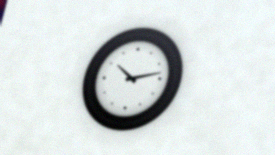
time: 10:13
